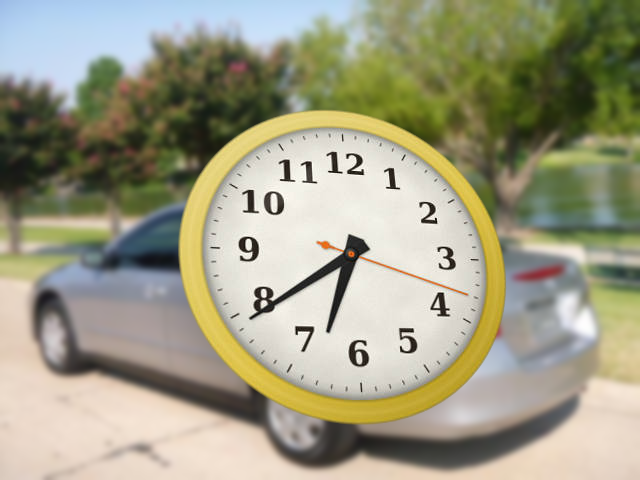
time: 6:39:18
